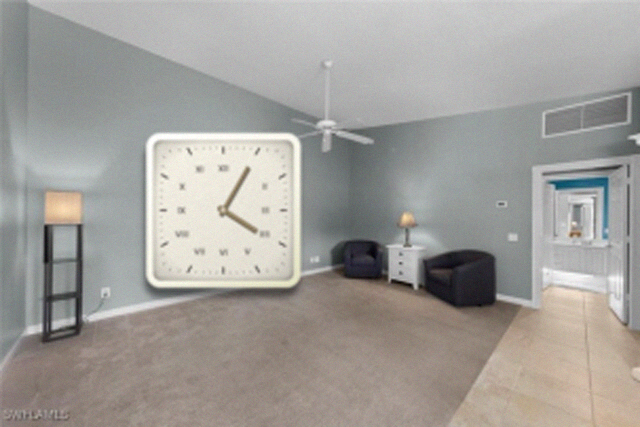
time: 4:05
